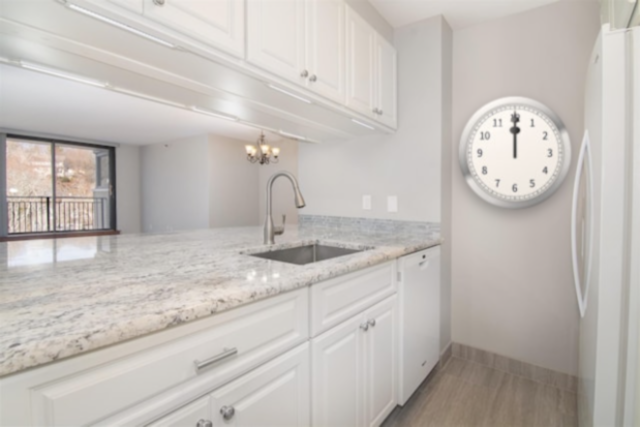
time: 12:00
